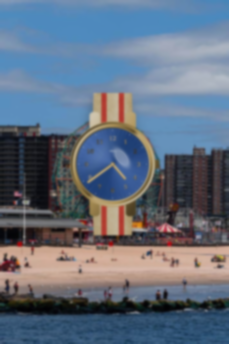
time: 4:39
